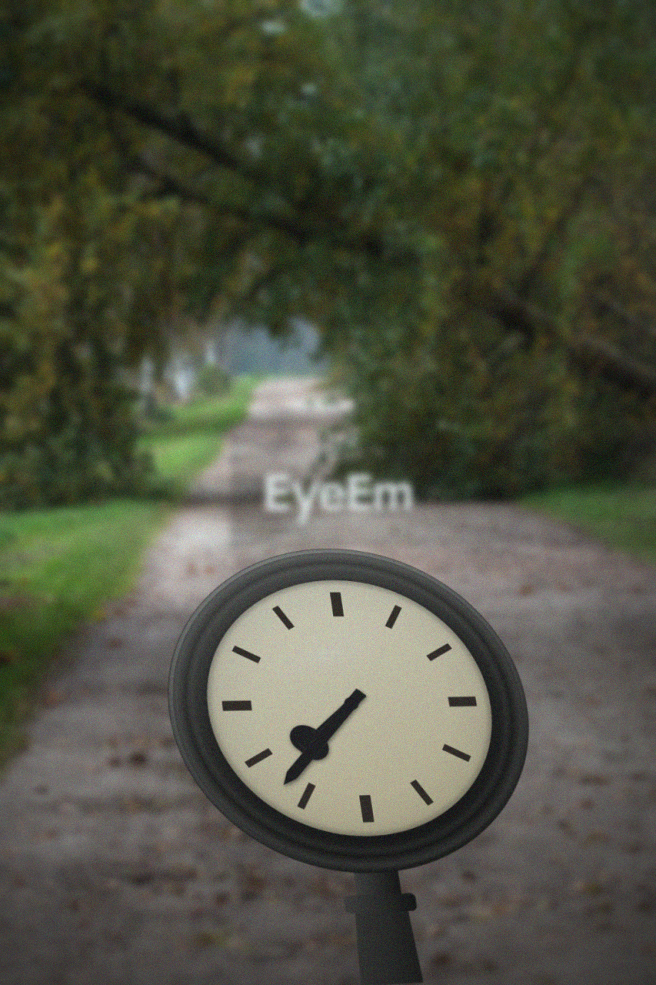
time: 7:37
